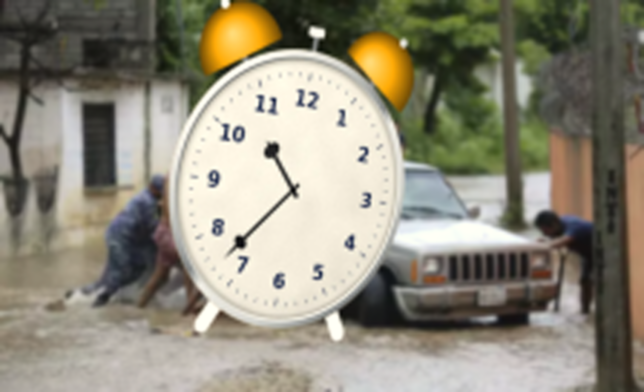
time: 10:37
